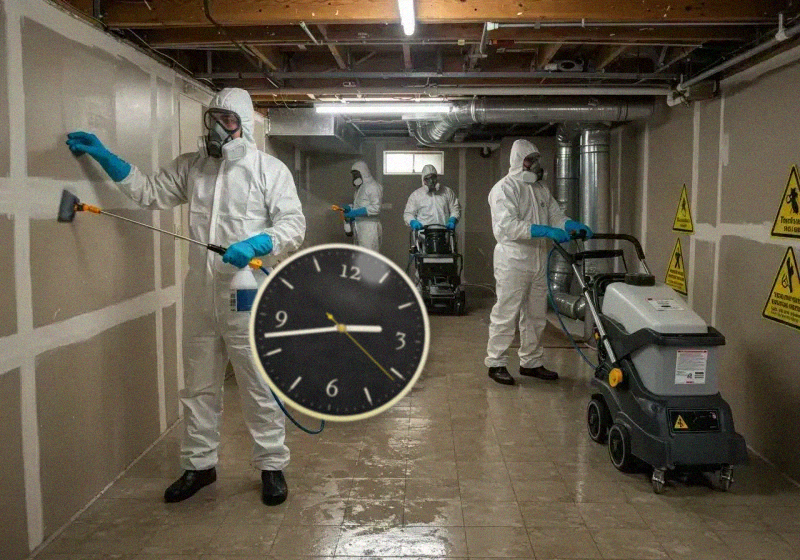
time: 2:42:21
